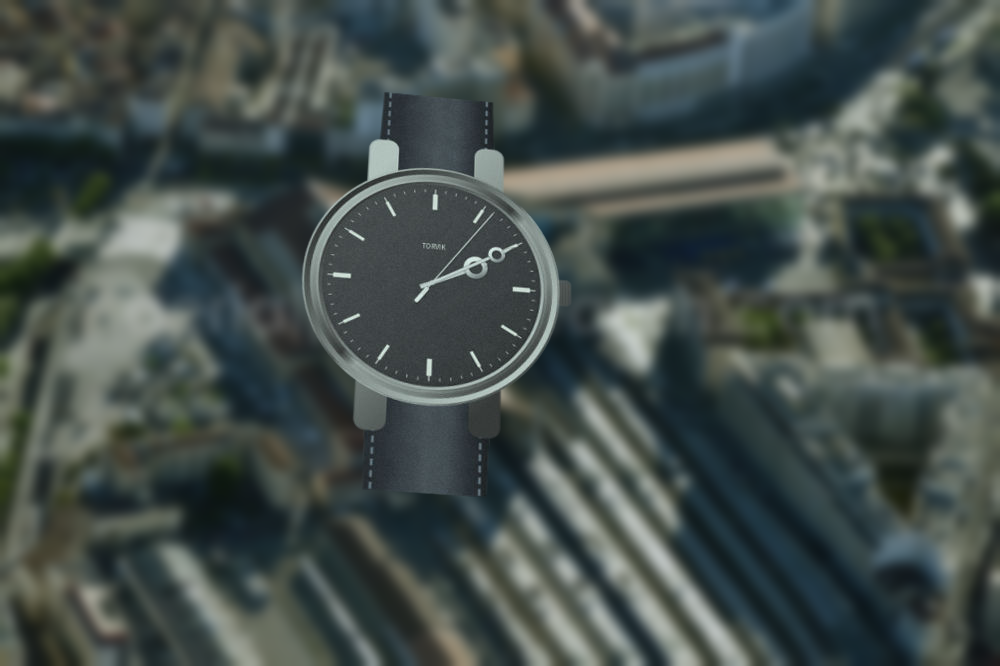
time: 2:10:06
